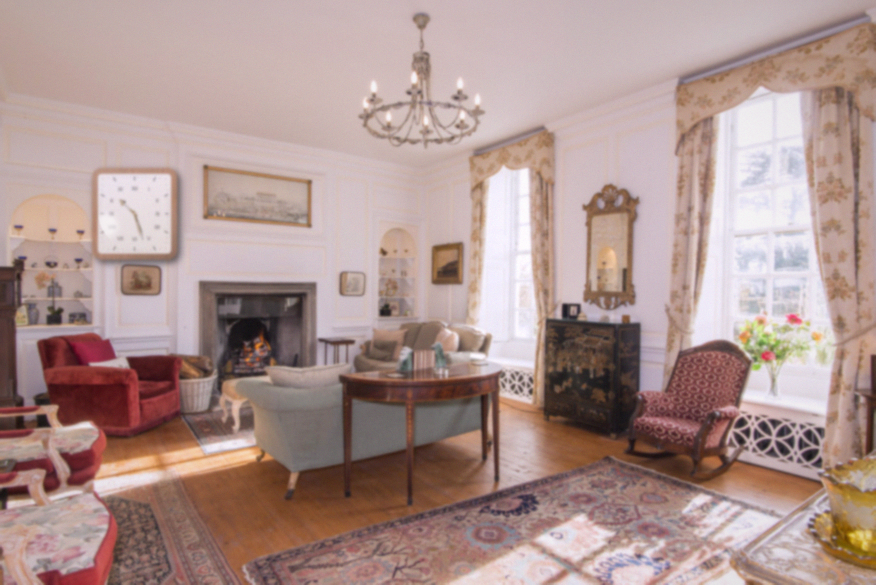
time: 10:27
